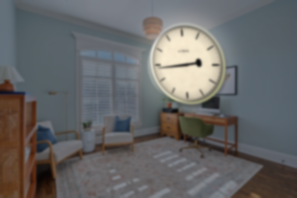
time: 2:44
